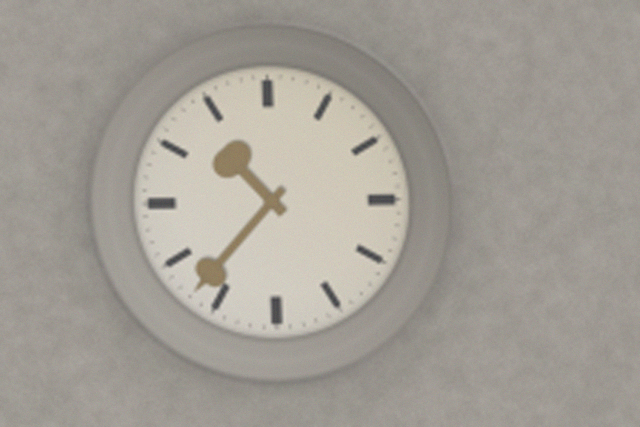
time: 10:37
